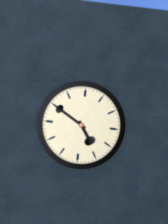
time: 4:50
